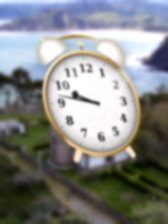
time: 9:47
